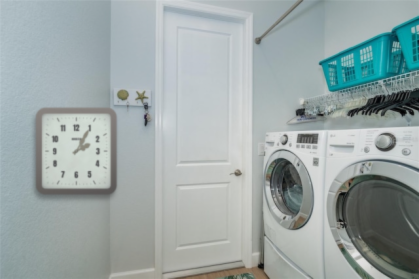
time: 2:05
